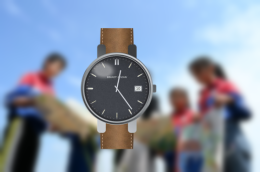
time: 12:24
